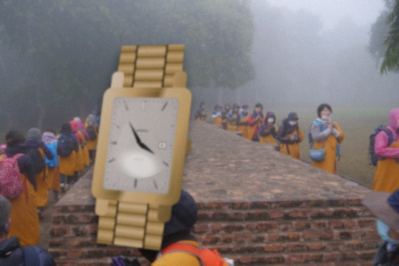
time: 3:54
